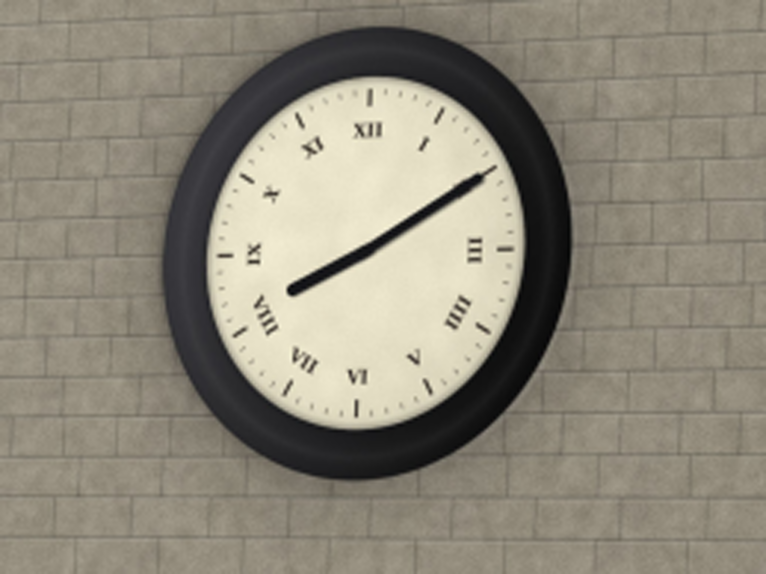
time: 8:10
